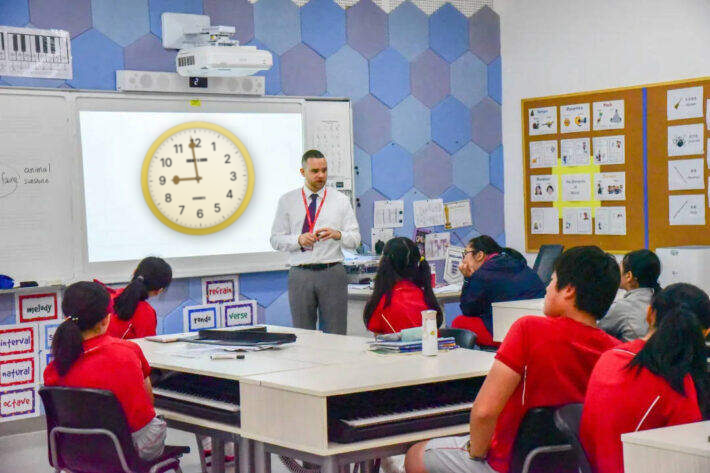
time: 8:59
